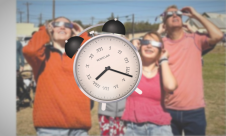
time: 8:22
